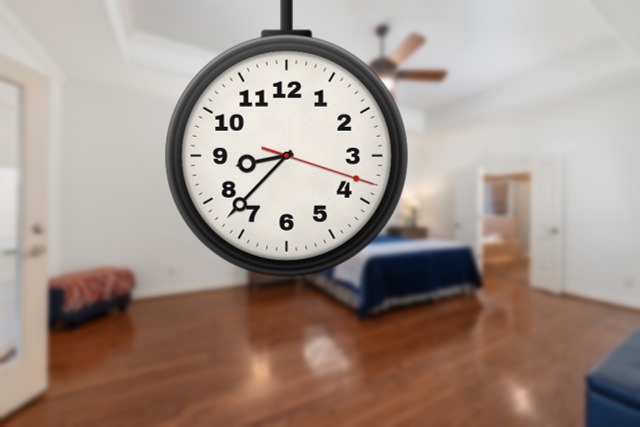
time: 8:37:18
